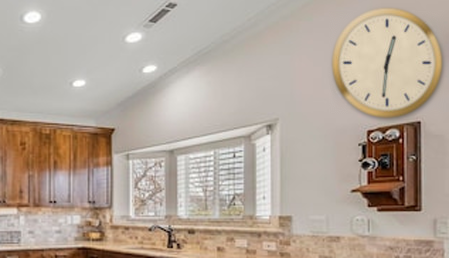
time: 12:31
